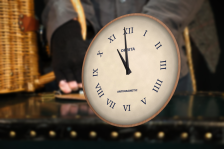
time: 10:59
